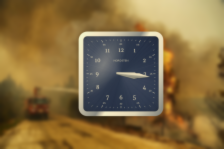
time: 3:16
